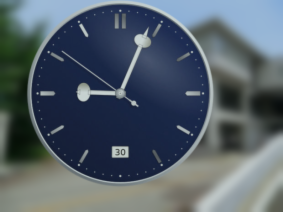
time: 9:03:51
